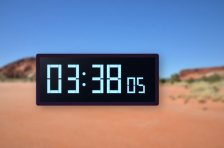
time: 3:38:05
